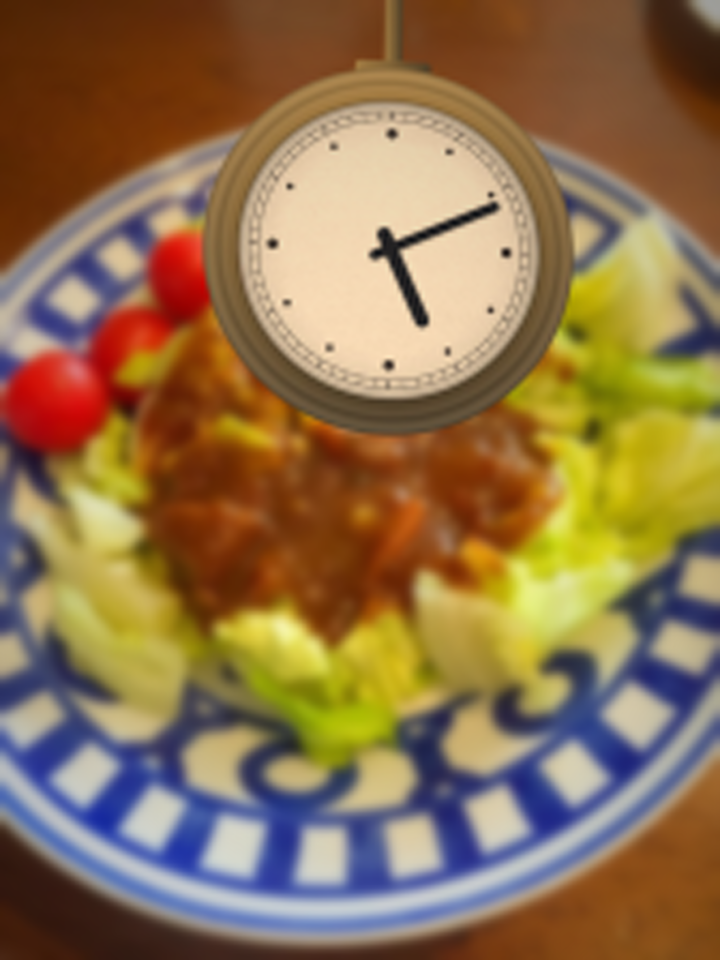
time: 5:11
